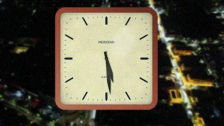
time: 5:29
